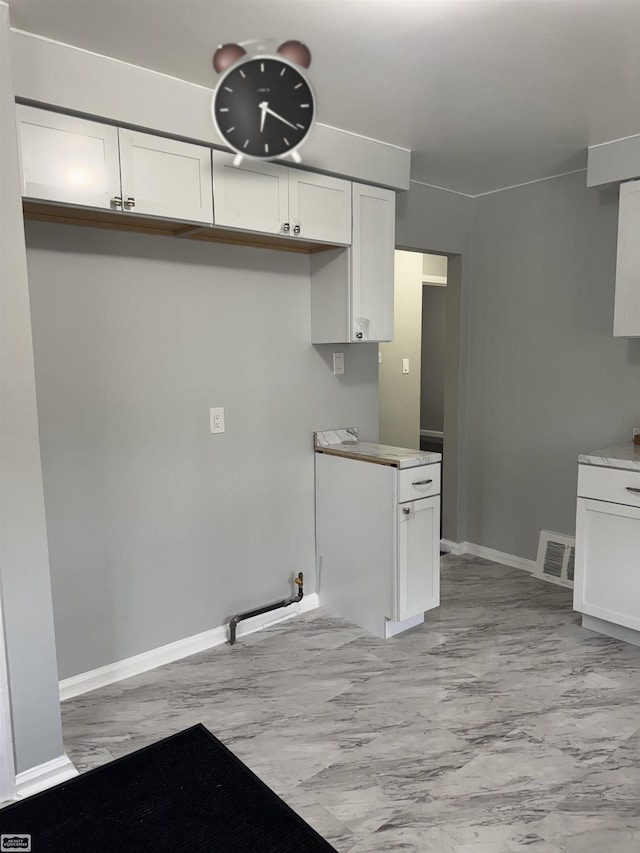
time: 6:21
